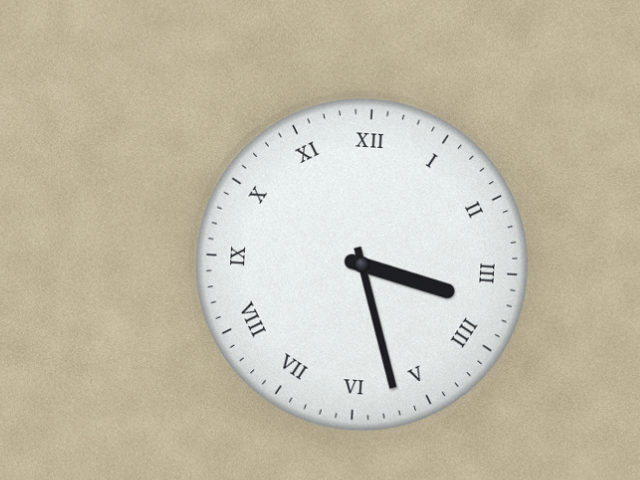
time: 3:27
